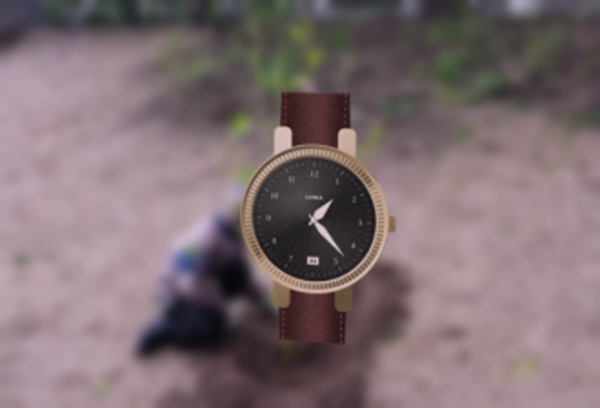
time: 1:23
